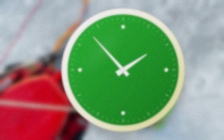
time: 1:53
